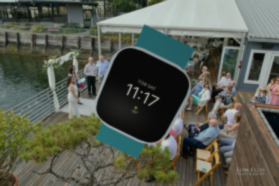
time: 11:17
